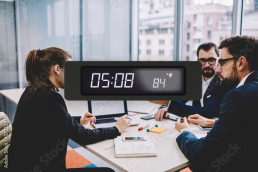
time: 5:08
